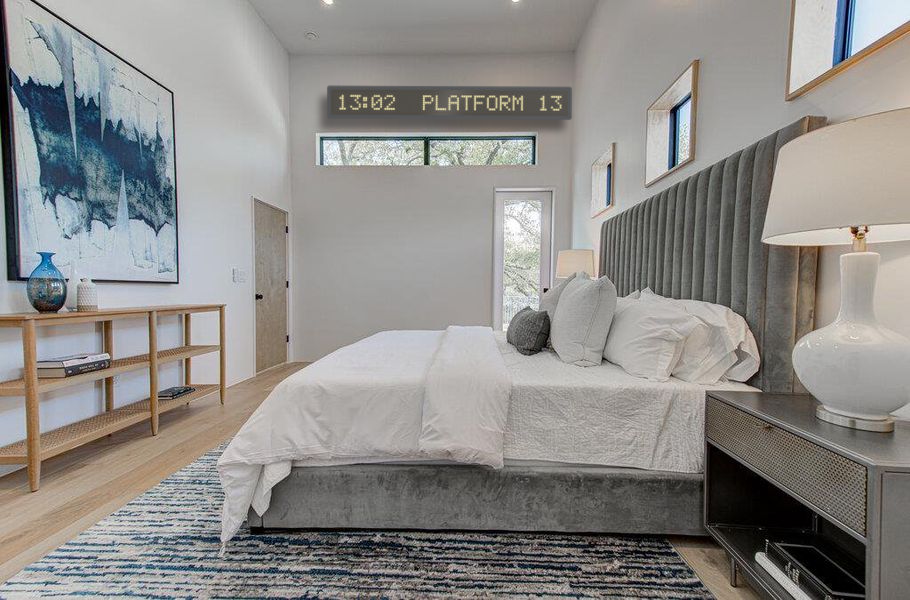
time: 13:02
